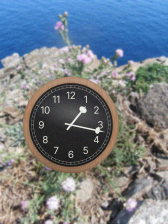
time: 1:17
